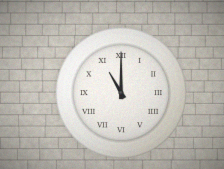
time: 11:00
